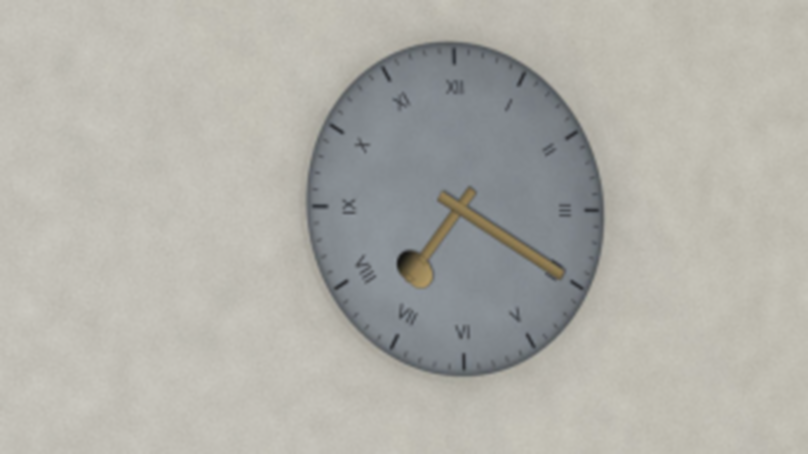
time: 7:20
